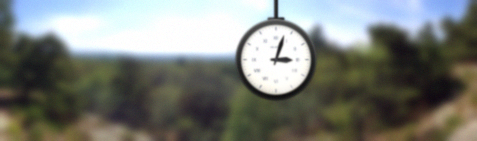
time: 3:03
